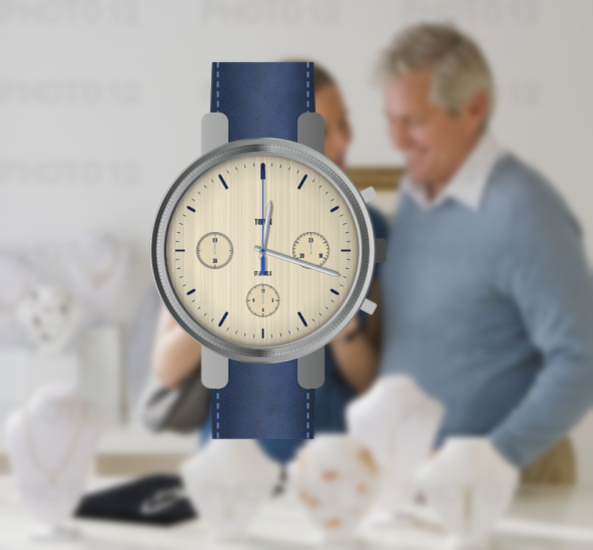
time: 12:18
